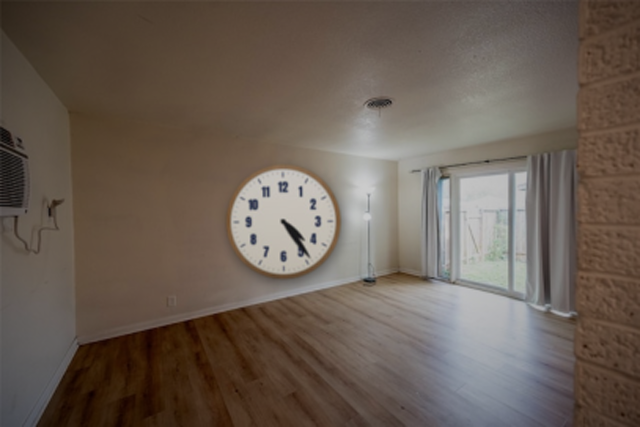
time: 4:24
